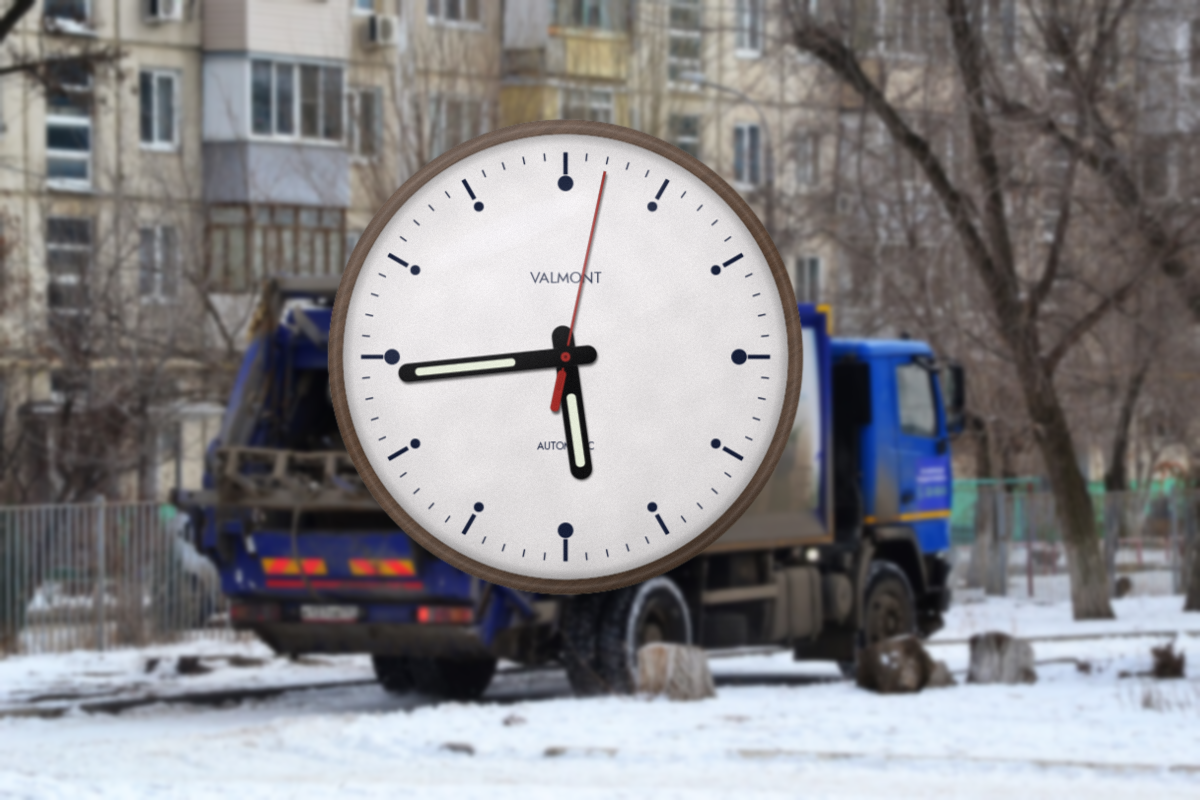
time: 5:44:02
